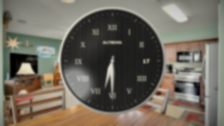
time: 6:30
